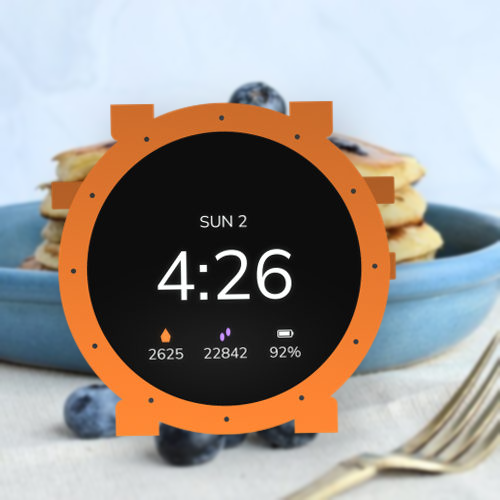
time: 4:26
